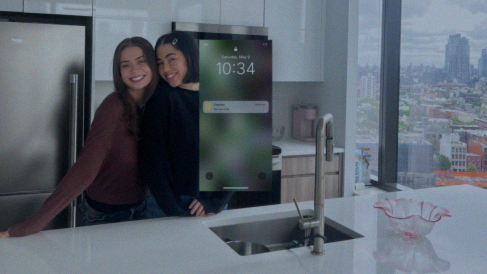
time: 10:34
